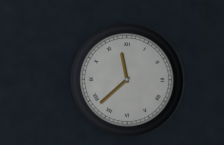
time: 11:38
